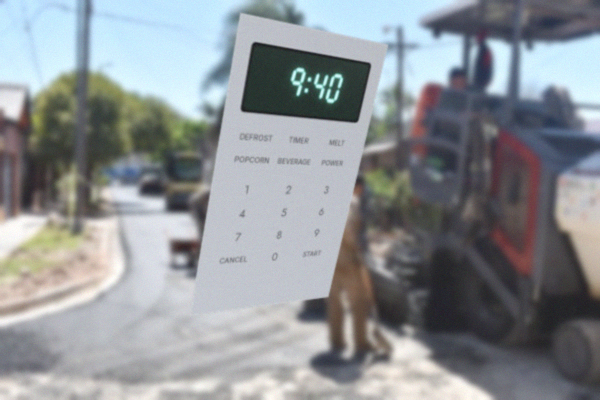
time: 9:40
